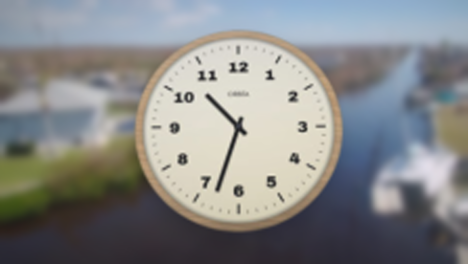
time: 10:33
